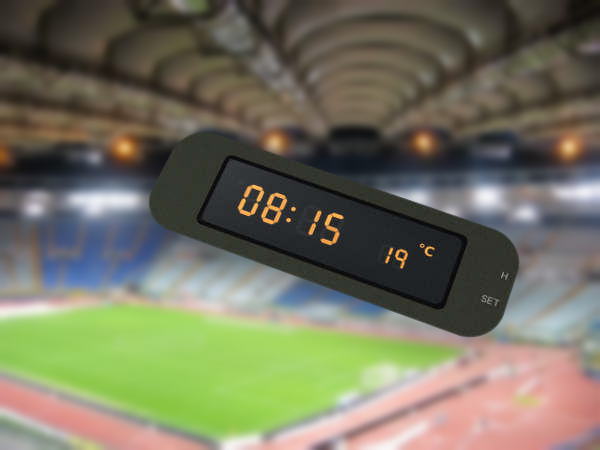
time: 8:15
